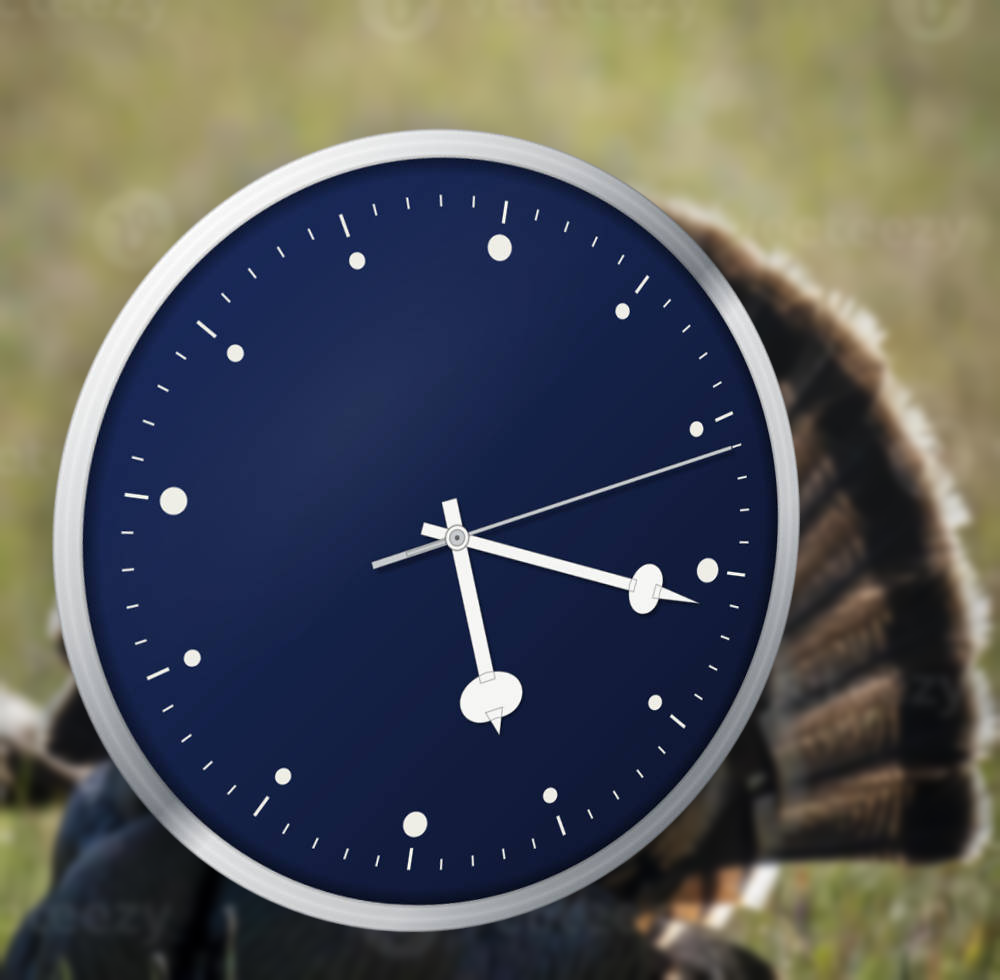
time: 5:16:11
